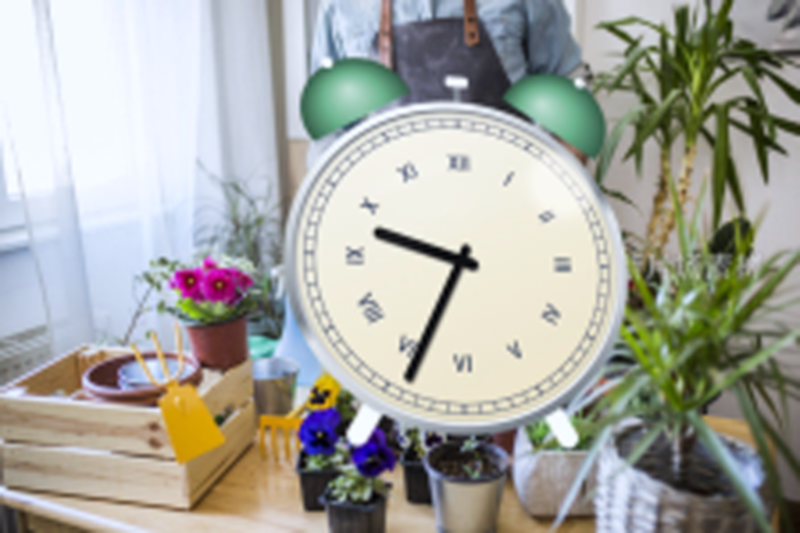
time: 9:34
